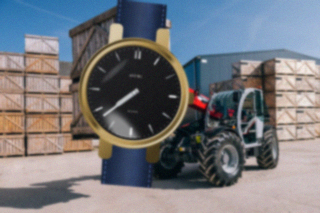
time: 7:38
